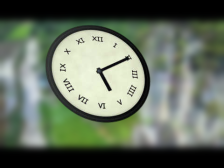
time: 5:10
